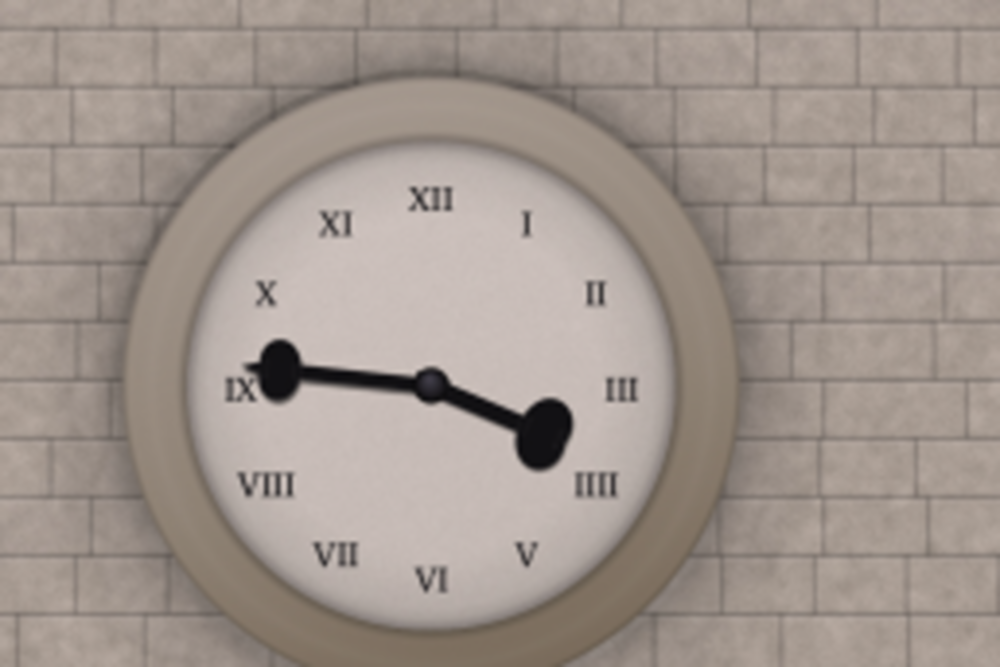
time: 3:46
